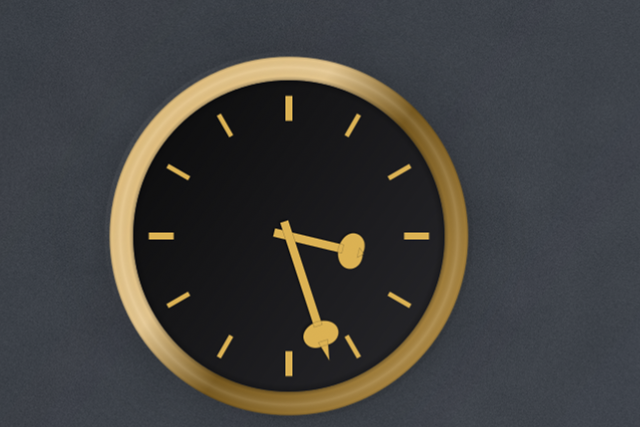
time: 3:27
